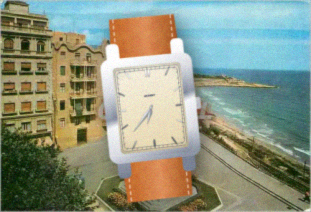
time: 6:37
